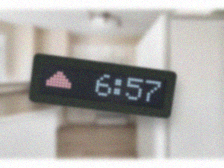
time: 6:57
